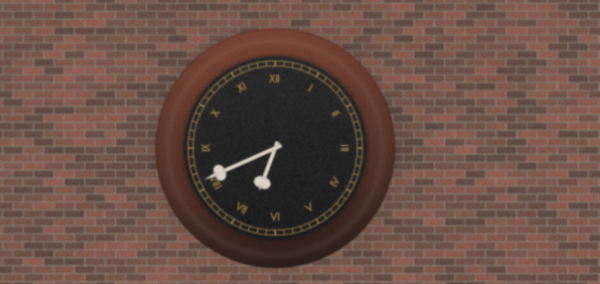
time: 6:41
